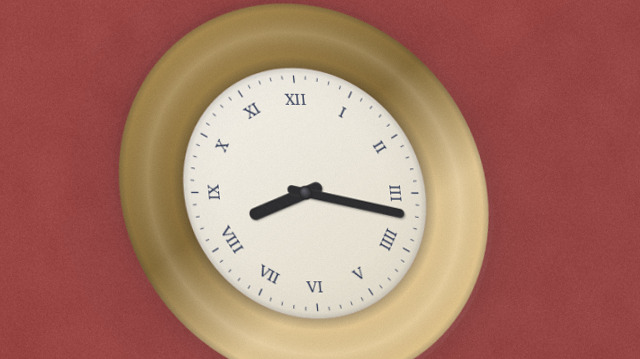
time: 8:17
